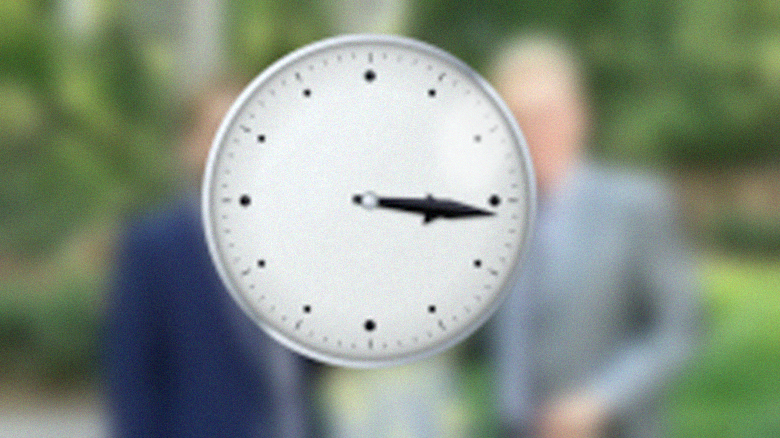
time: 3:16
